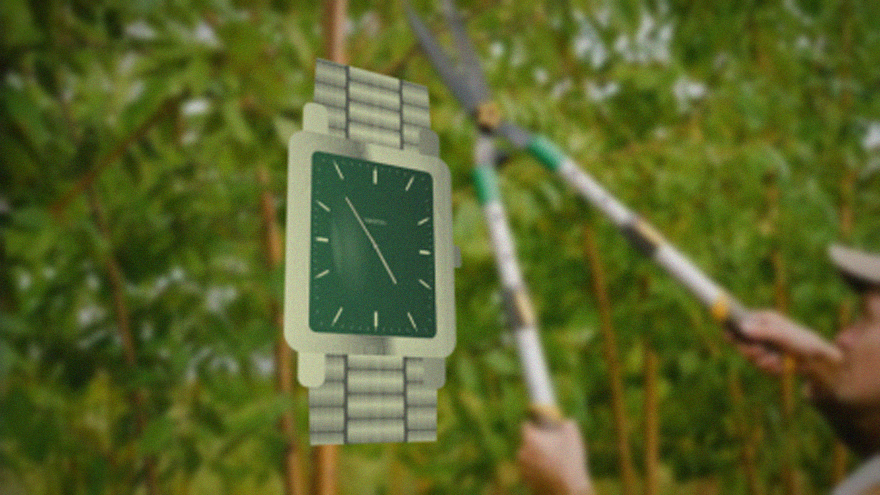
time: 4:54
